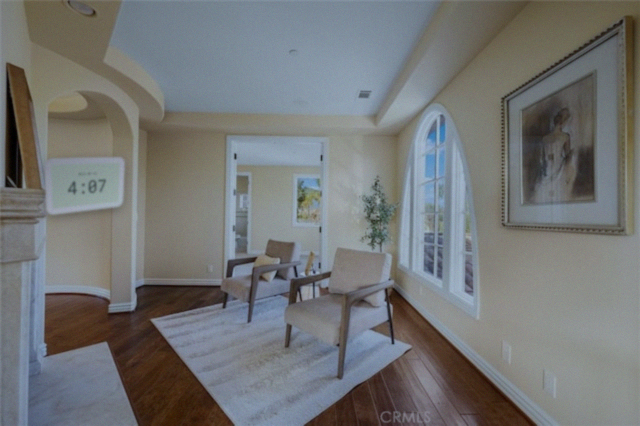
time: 4:07
